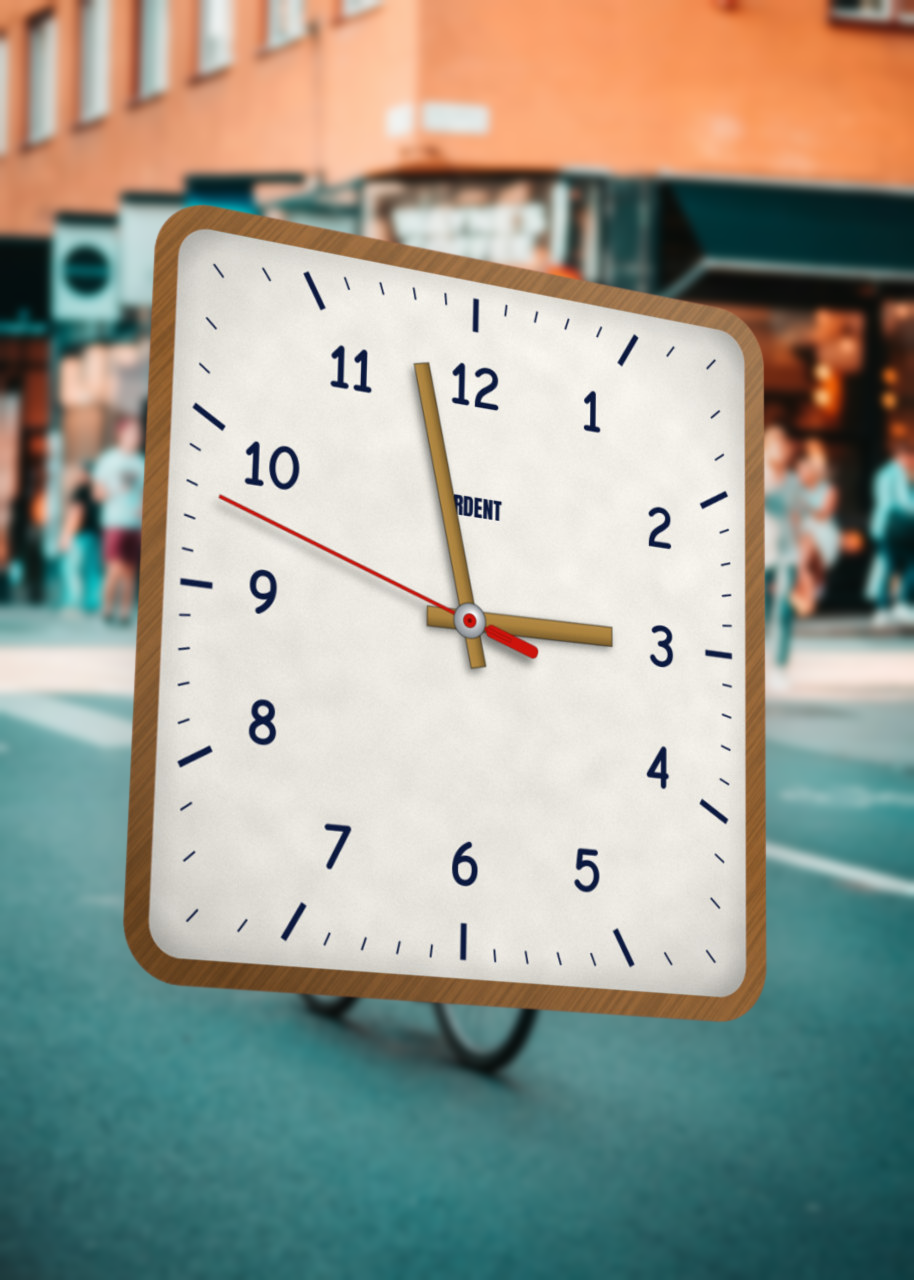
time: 2:57:48
